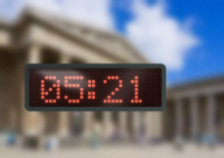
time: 5:21
